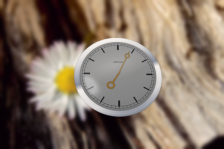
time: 7:04
